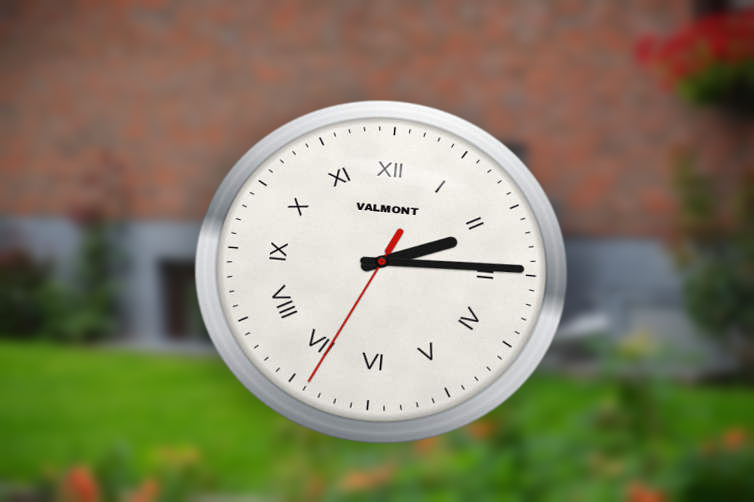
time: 2:14:34
